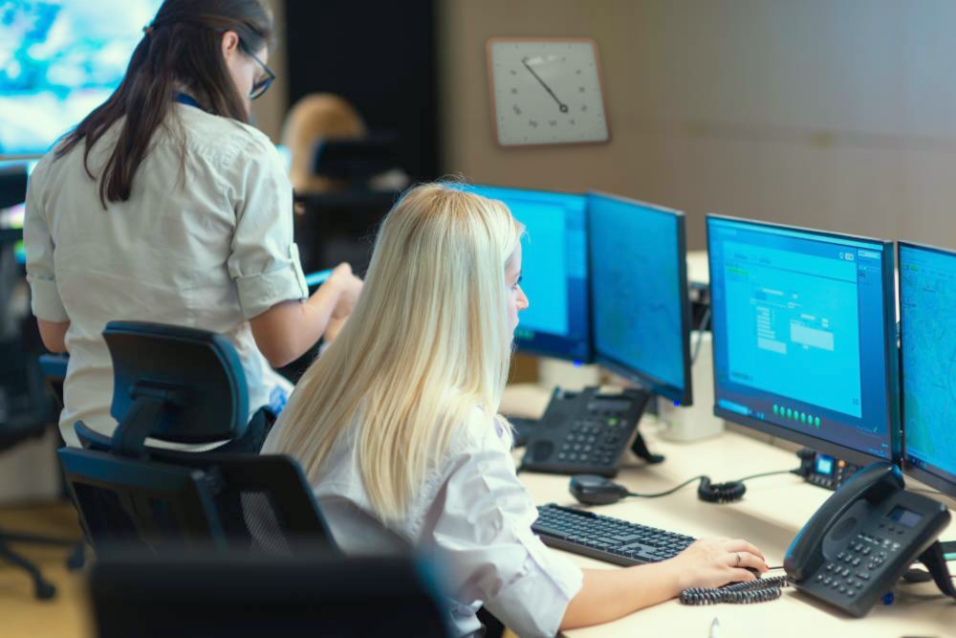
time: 4:54
